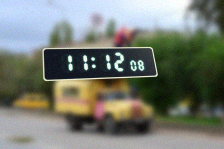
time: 11:12:08
